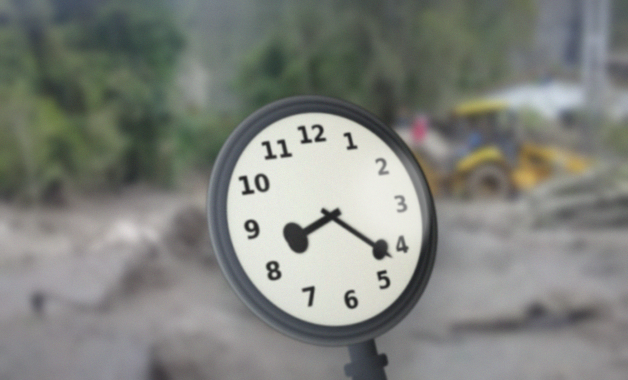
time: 8:22
